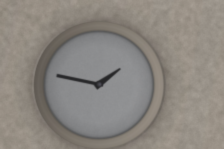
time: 1:47
